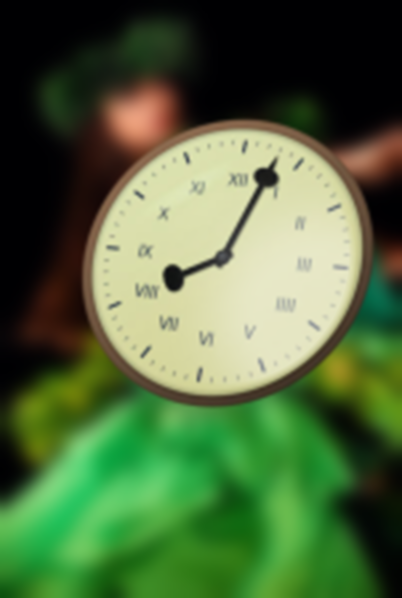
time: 8:03
